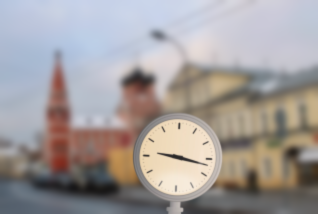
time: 9:17
